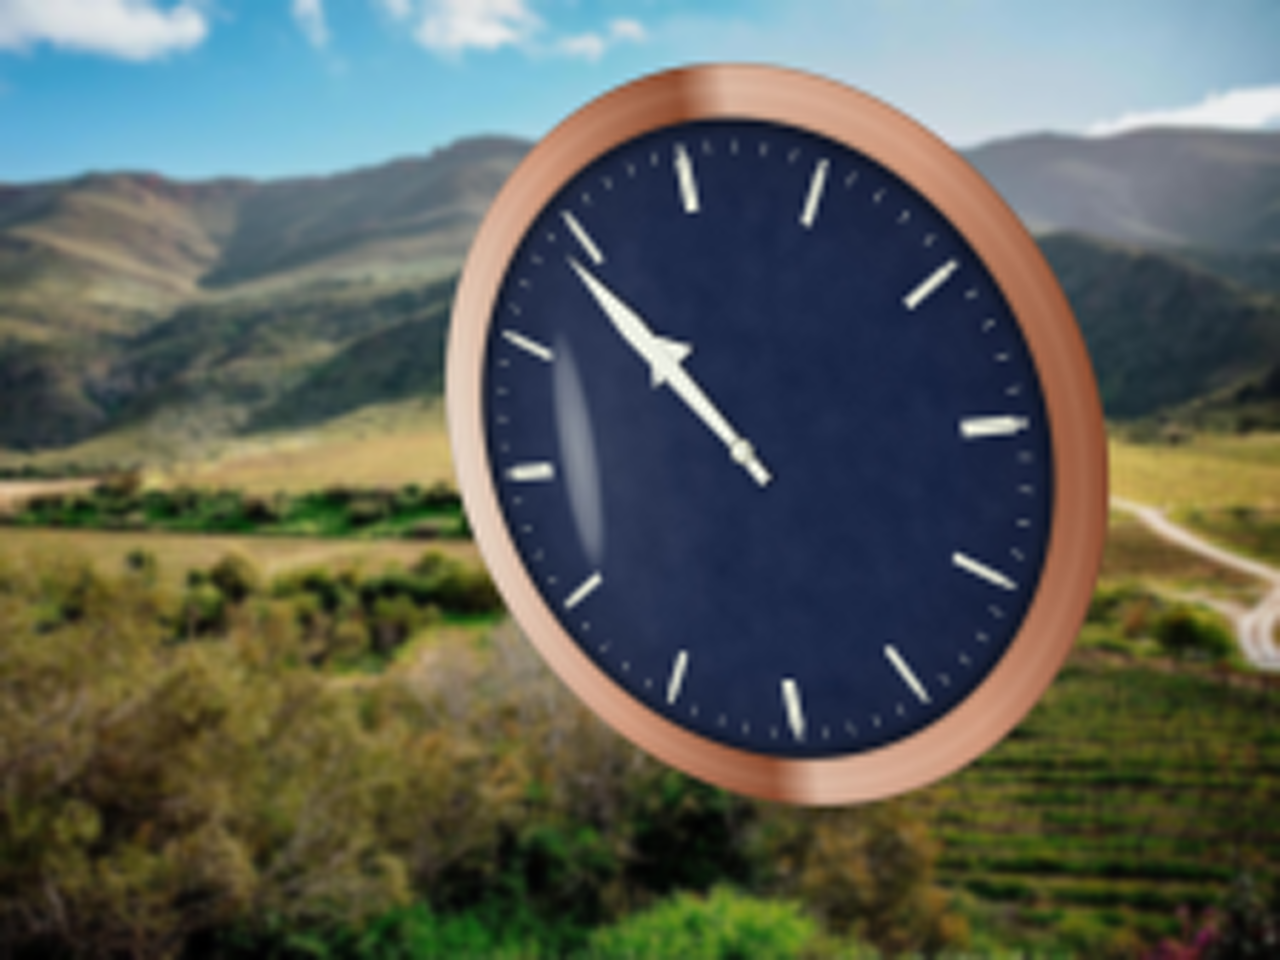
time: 10:54
